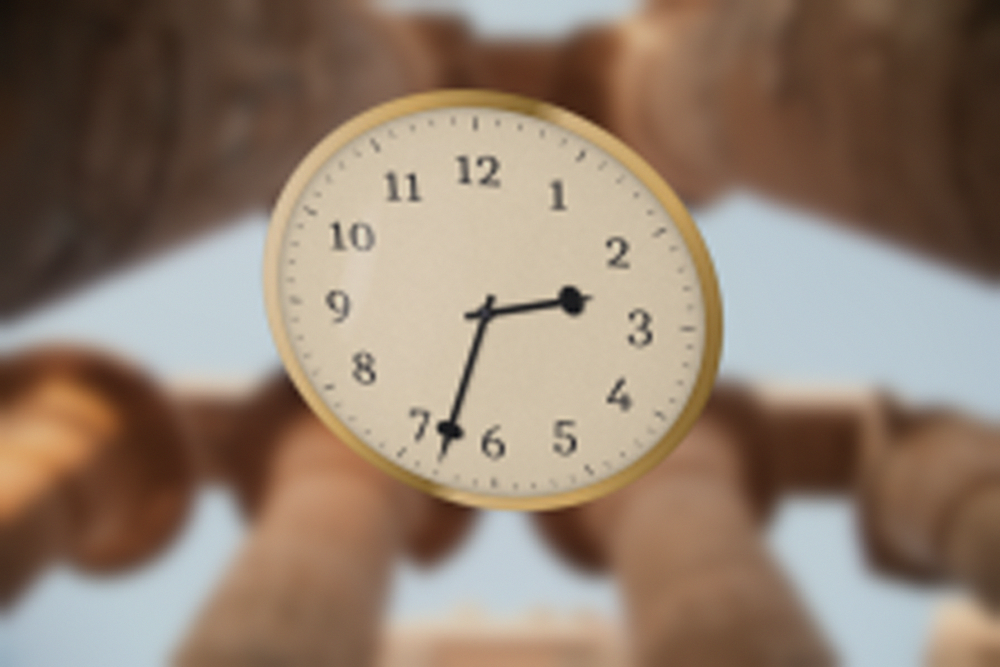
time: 2:33
